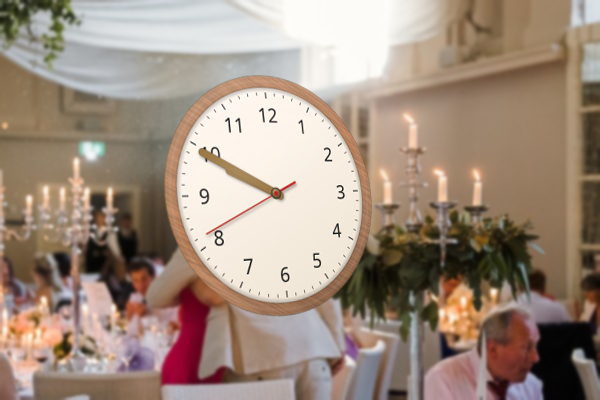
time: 9:49:41
